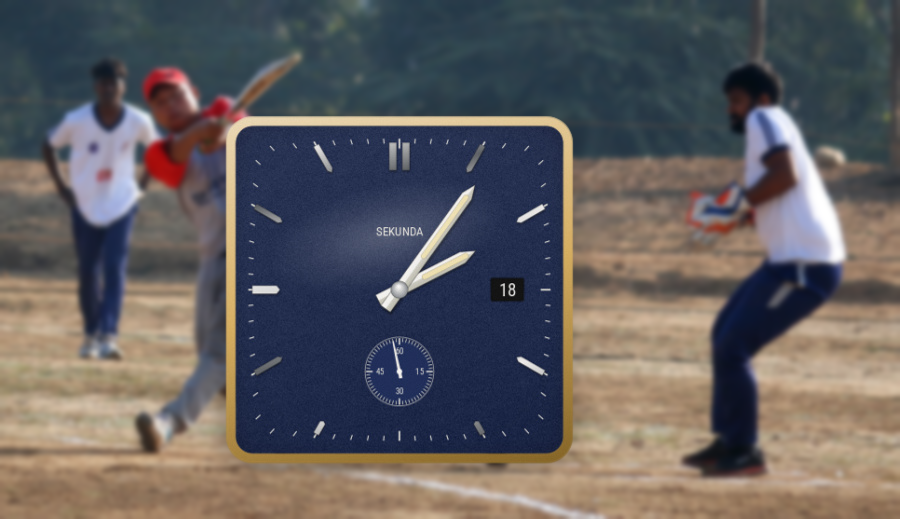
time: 2:05:58
